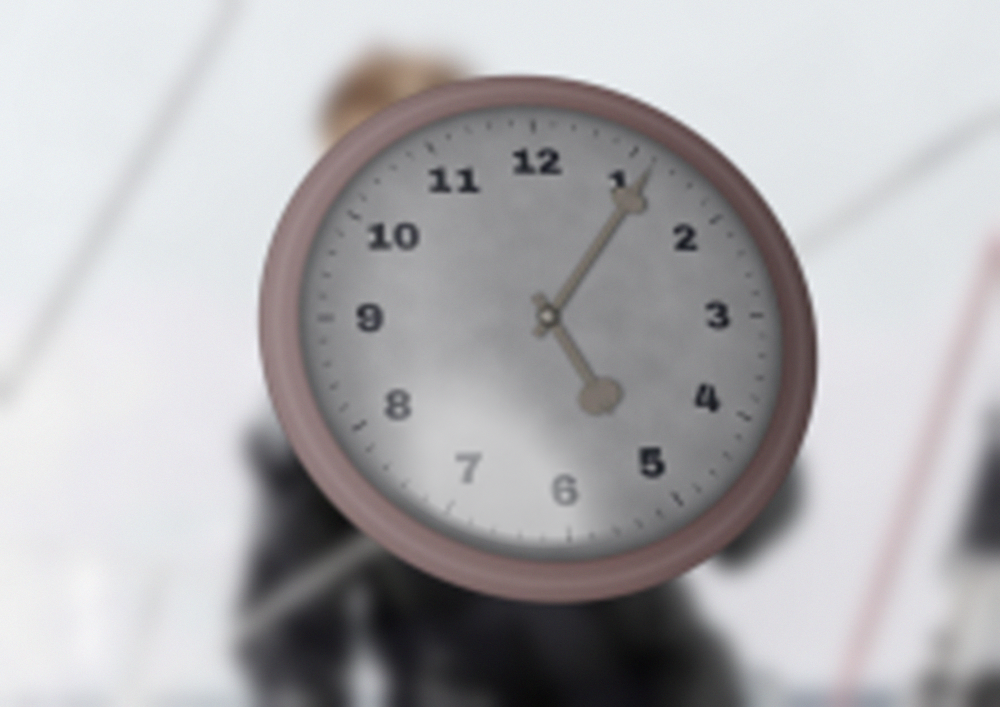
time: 5:06
